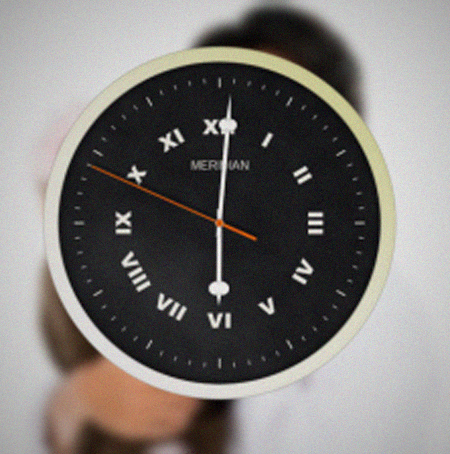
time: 6:00:49
